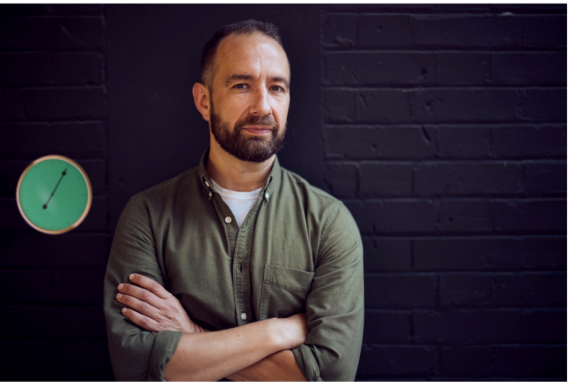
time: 7:05
